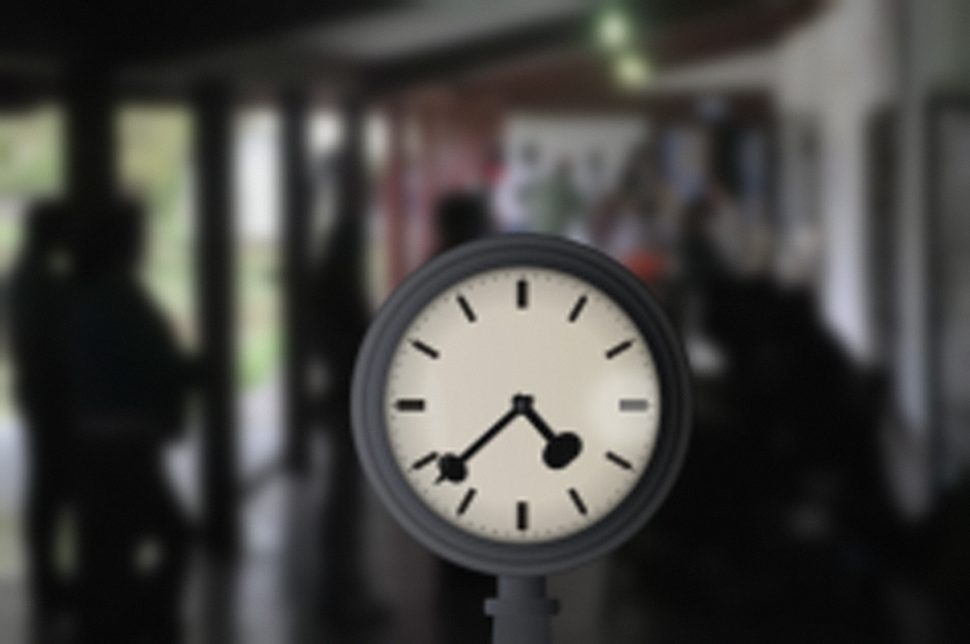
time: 4:38
